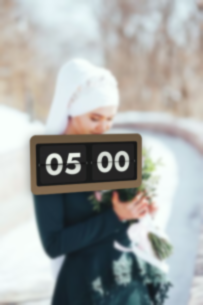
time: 5:00
